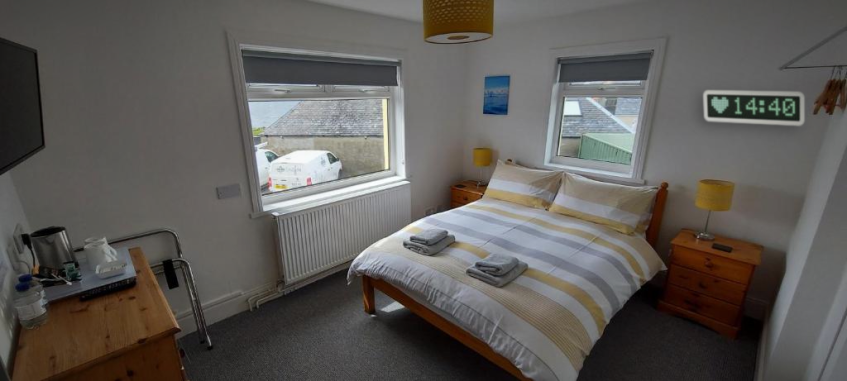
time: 14:40
